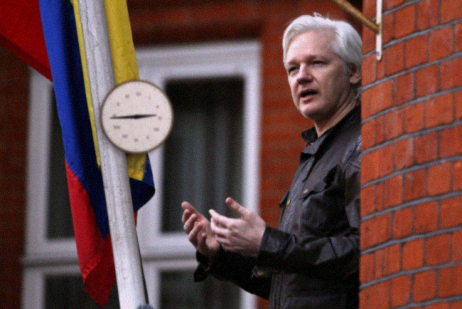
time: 2:44
